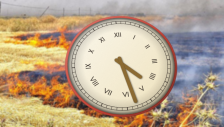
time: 4:28
